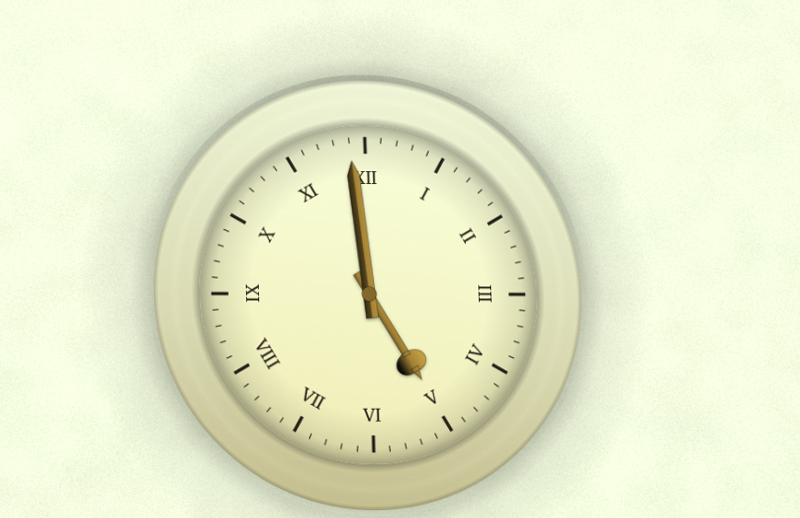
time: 4:59
